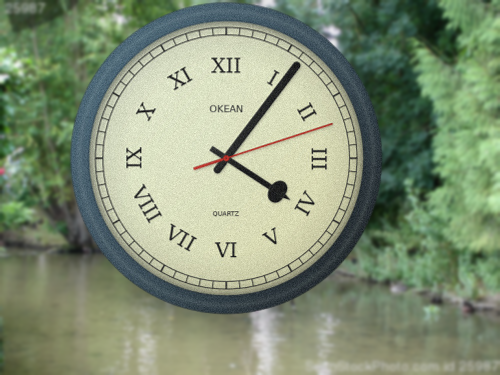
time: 4:06:12
